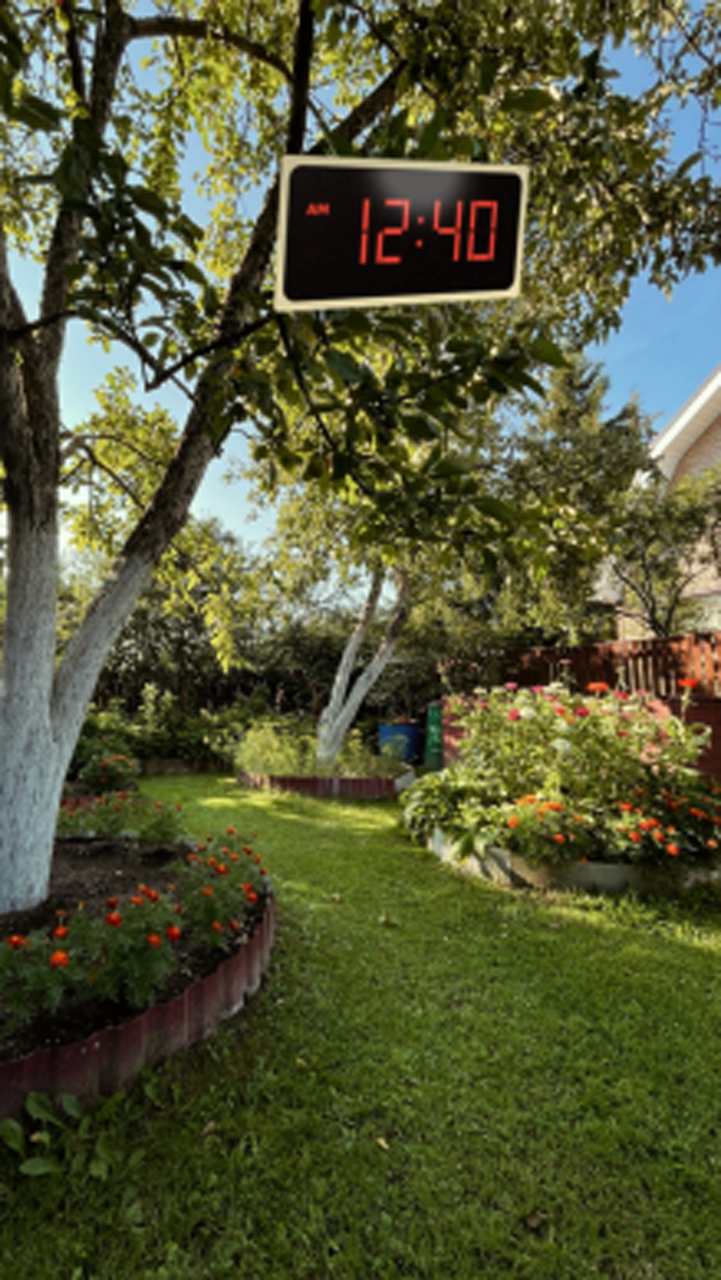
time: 12:40
